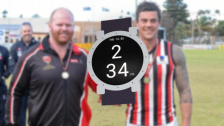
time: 2:34
